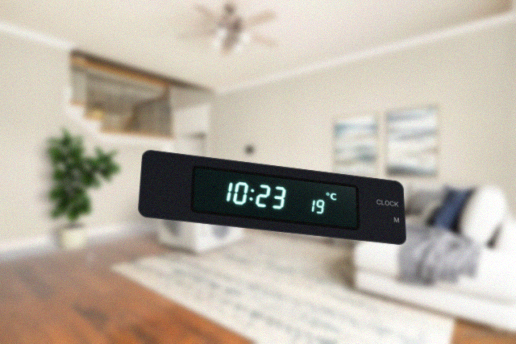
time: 10:23
